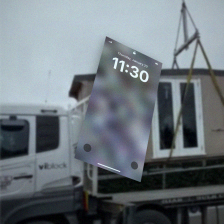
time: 11:30
